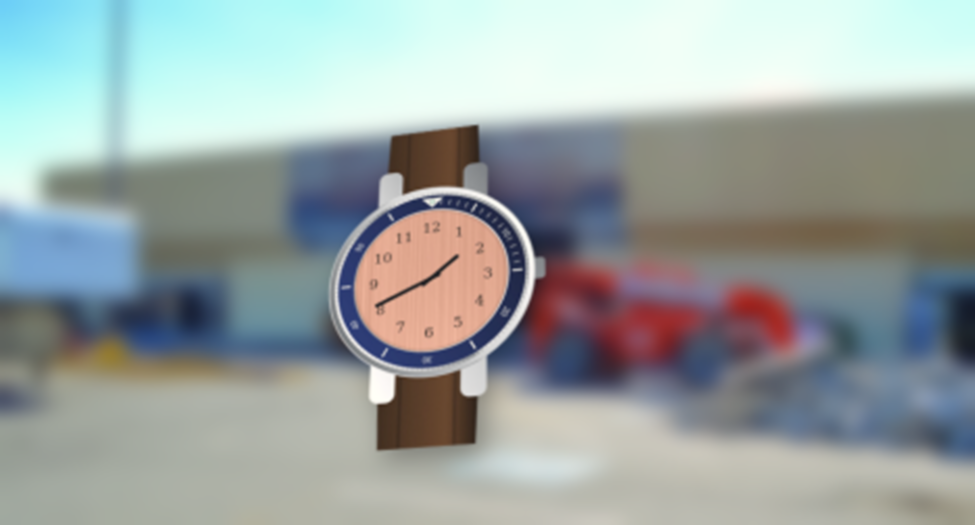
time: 1:41
